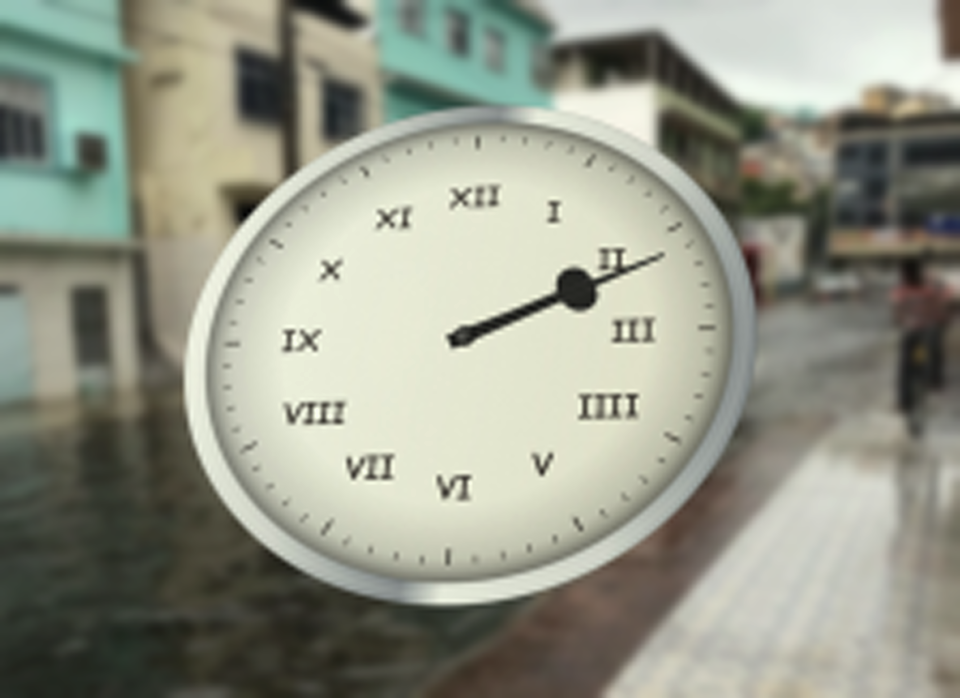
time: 2:11
